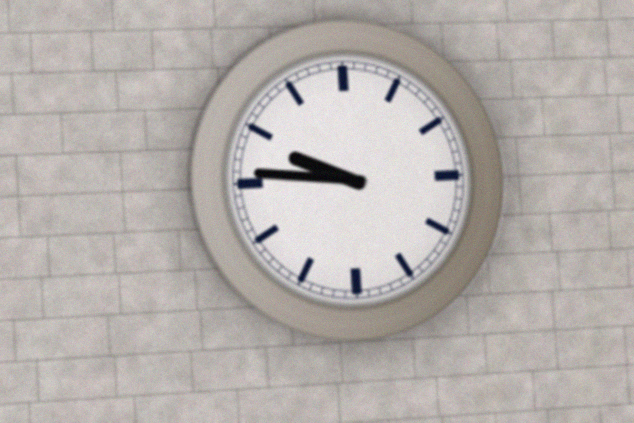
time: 9:46
